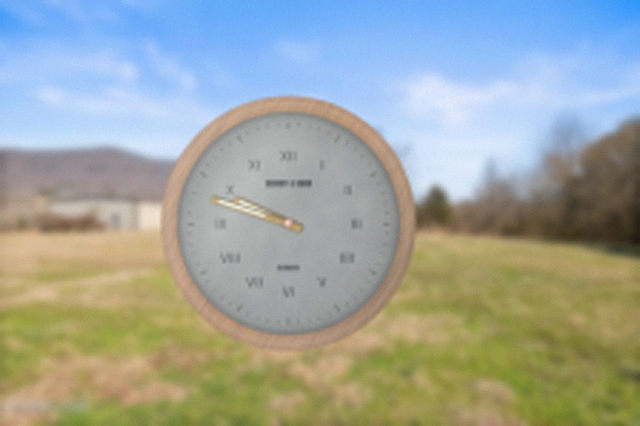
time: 9:48
